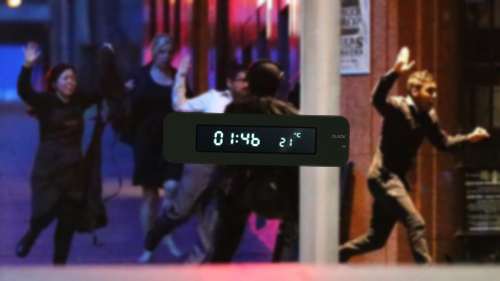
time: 1:46
